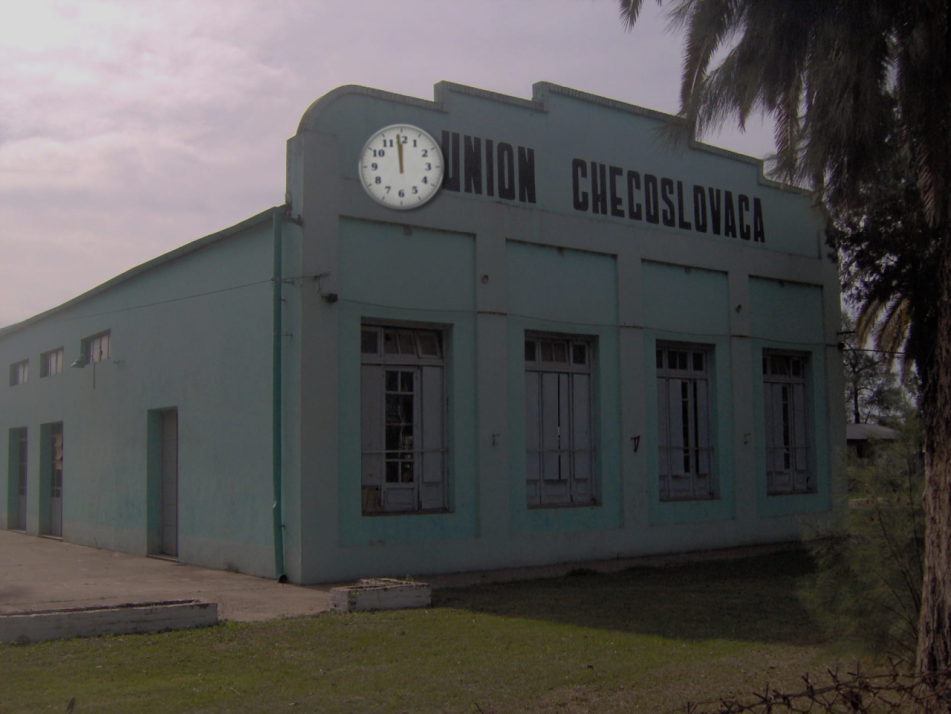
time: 11:59
